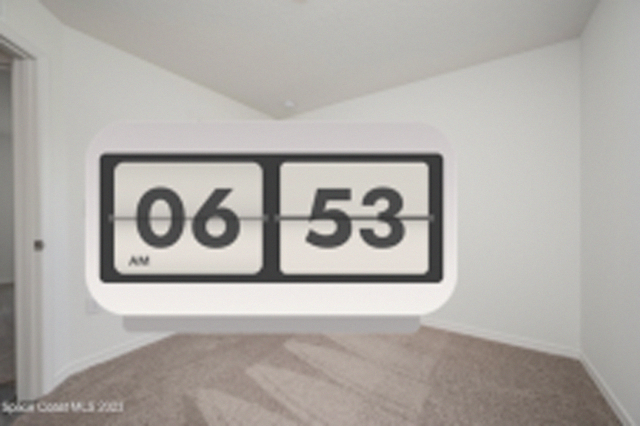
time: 6:53
